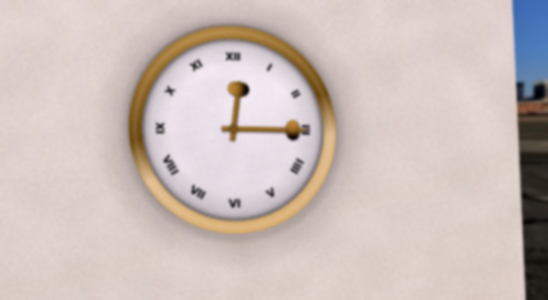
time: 12:15
